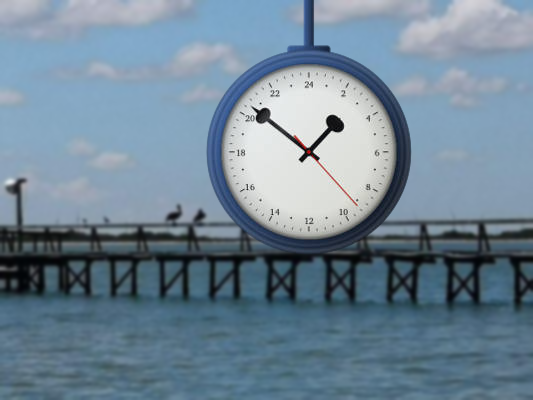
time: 2:51:23
